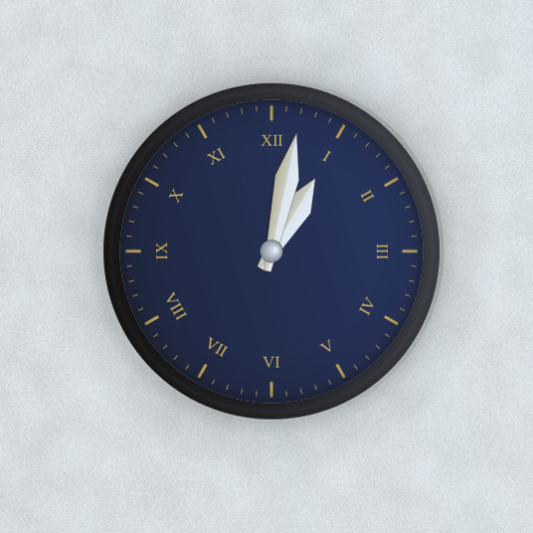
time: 1:02
